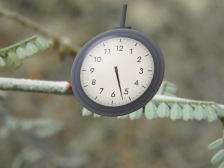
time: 5:27
